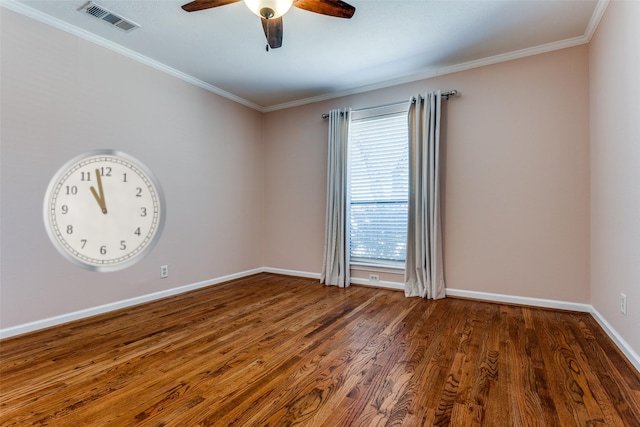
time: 10:58
